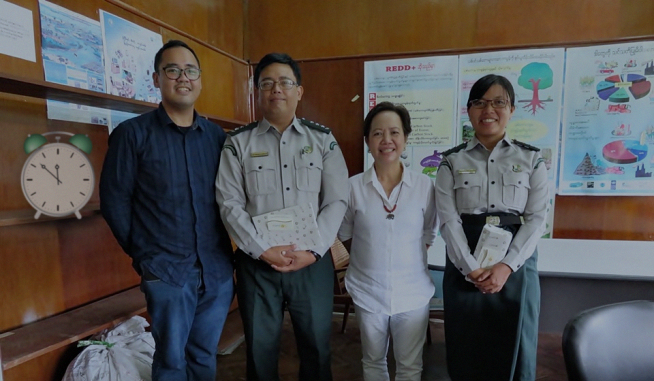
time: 11:52
